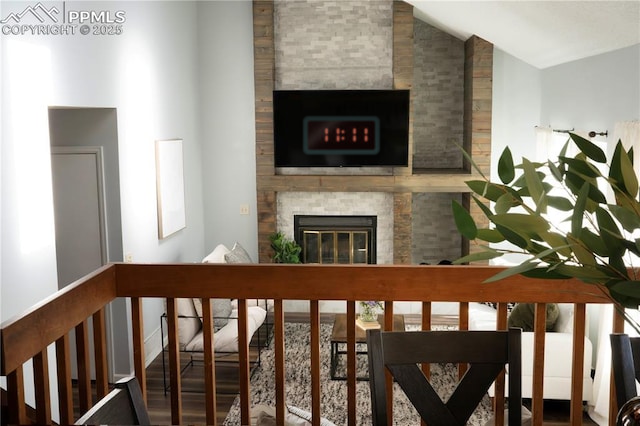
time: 11:11
